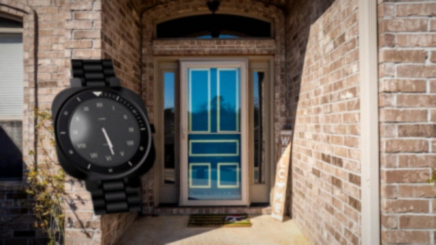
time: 5:28
